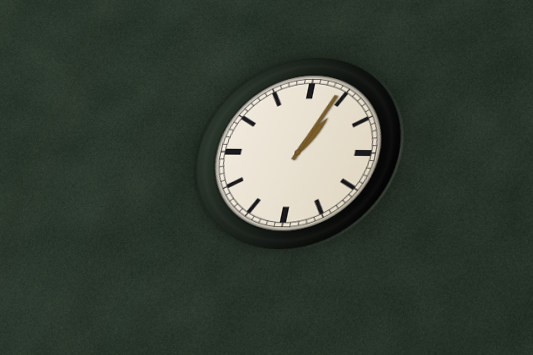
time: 1:04
